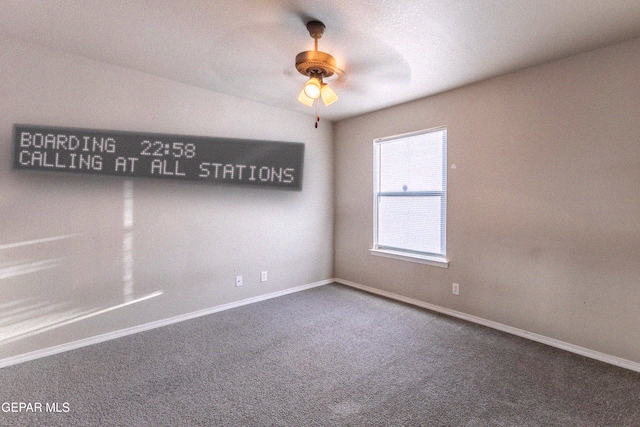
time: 22:58
